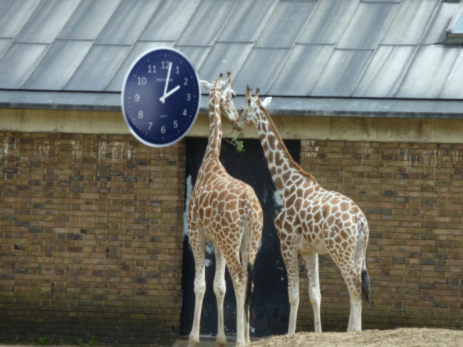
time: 2:02
